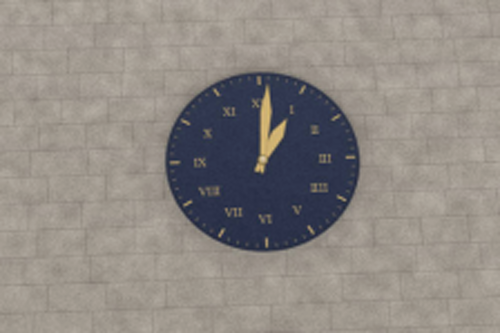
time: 1:01
